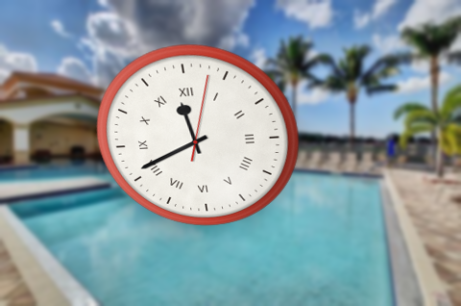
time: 11:41:03
